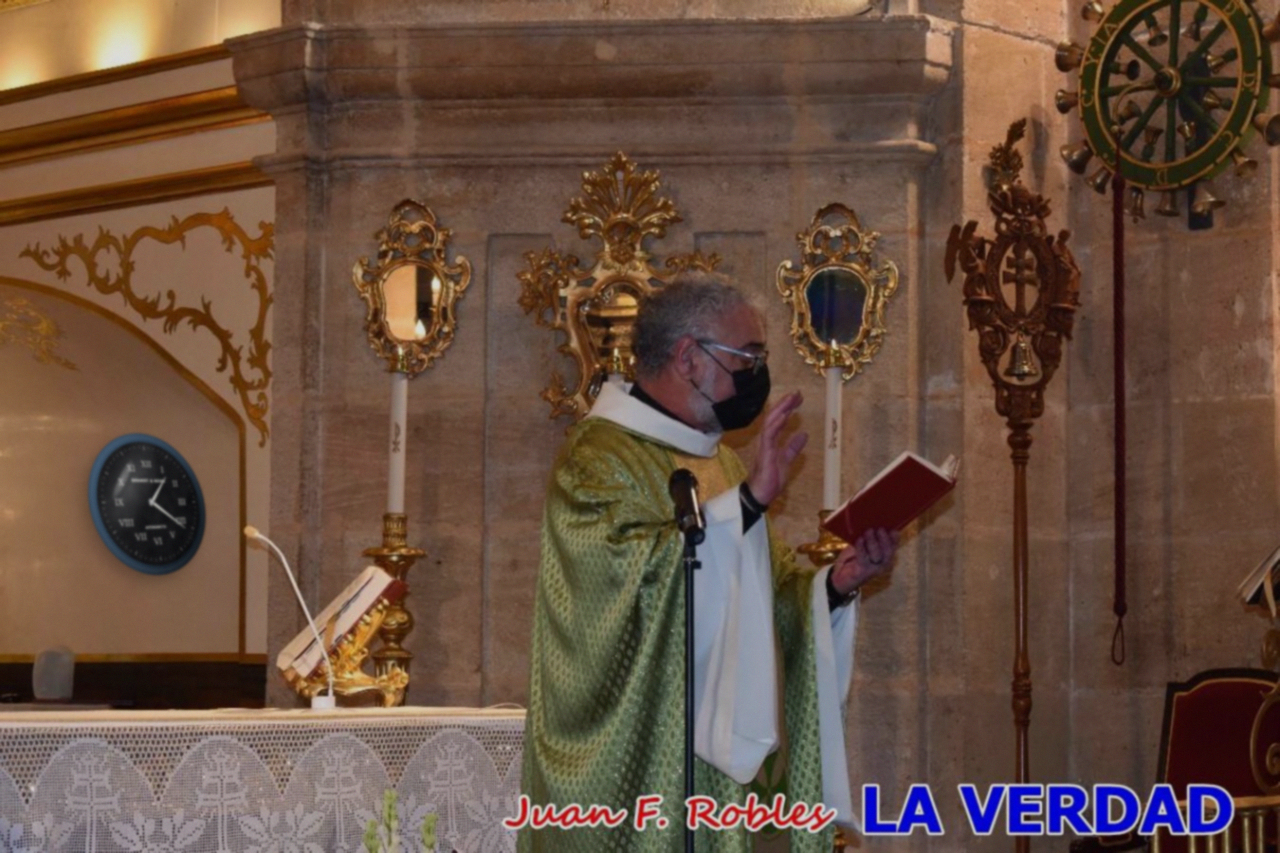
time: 1:21
